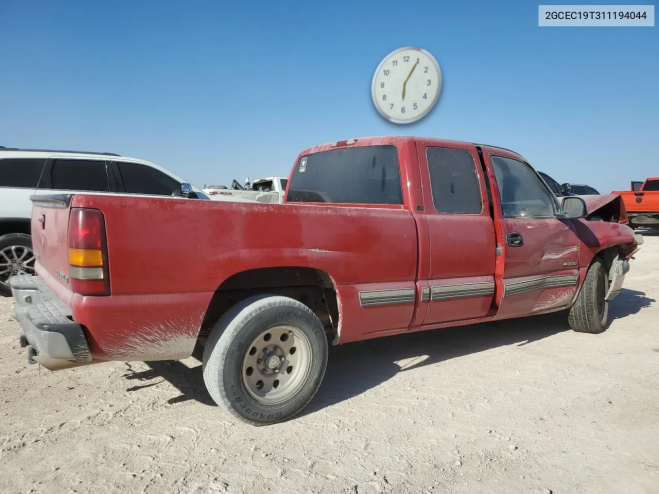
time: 6:05
